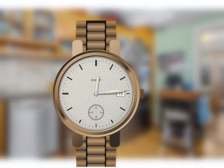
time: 12:14
